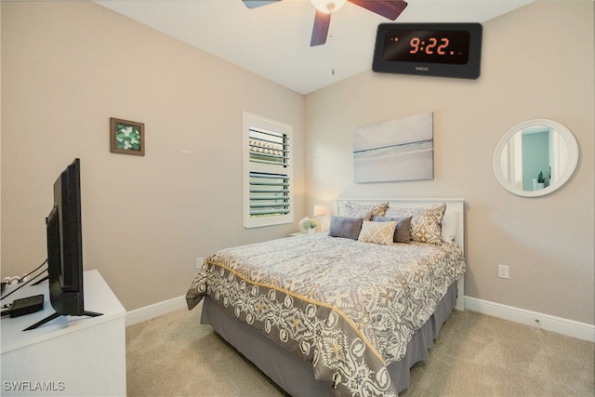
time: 9:22
